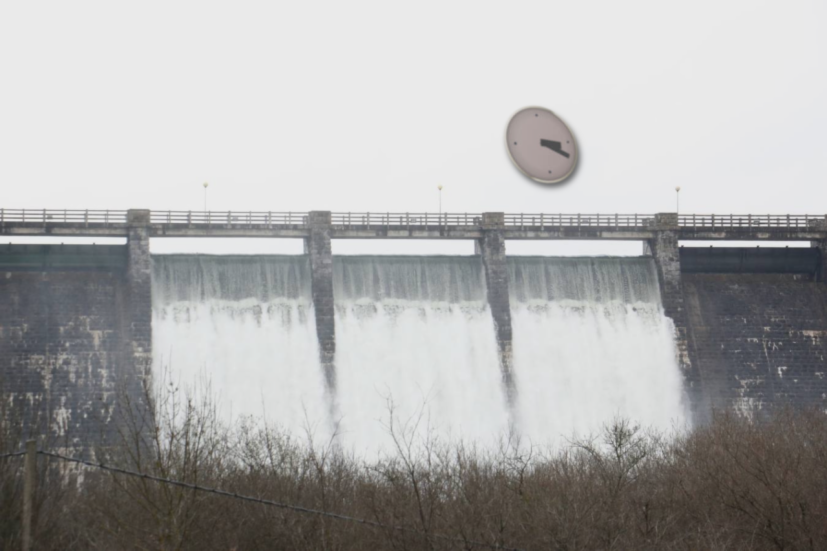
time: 3:20
